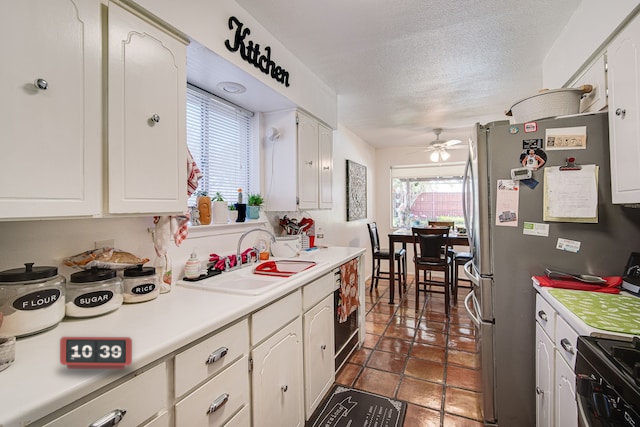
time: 10:39
